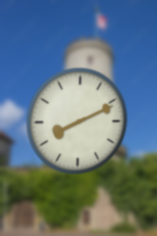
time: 8:11
